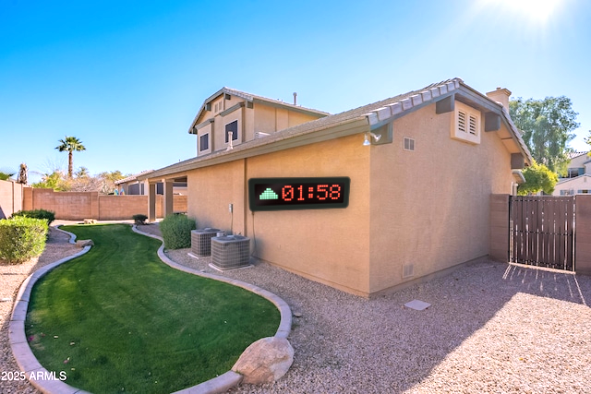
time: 1:58
